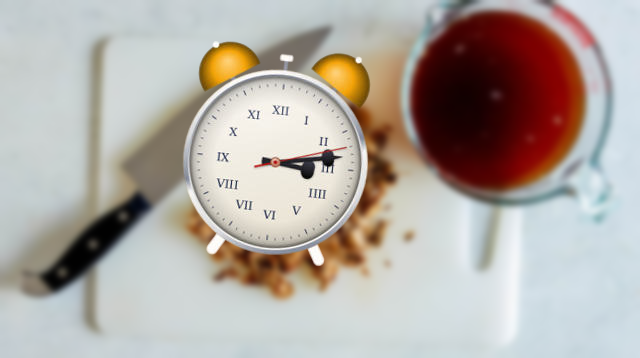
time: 3:13:12
